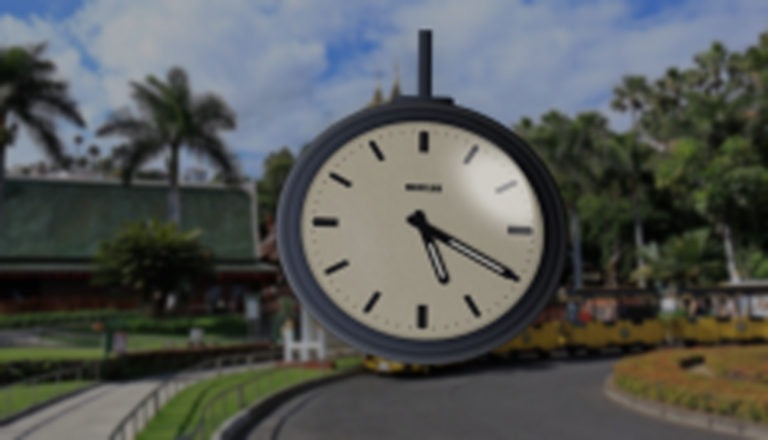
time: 5:20
